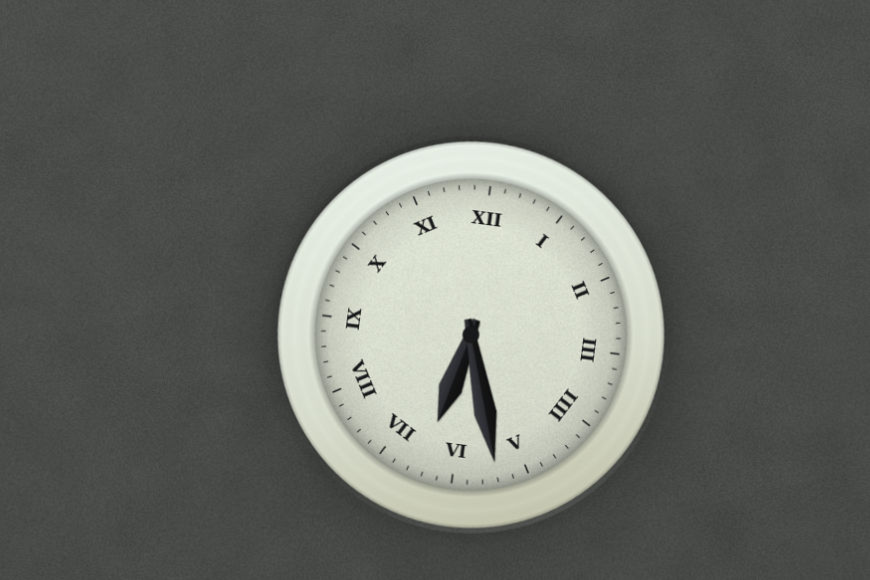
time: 6:27
